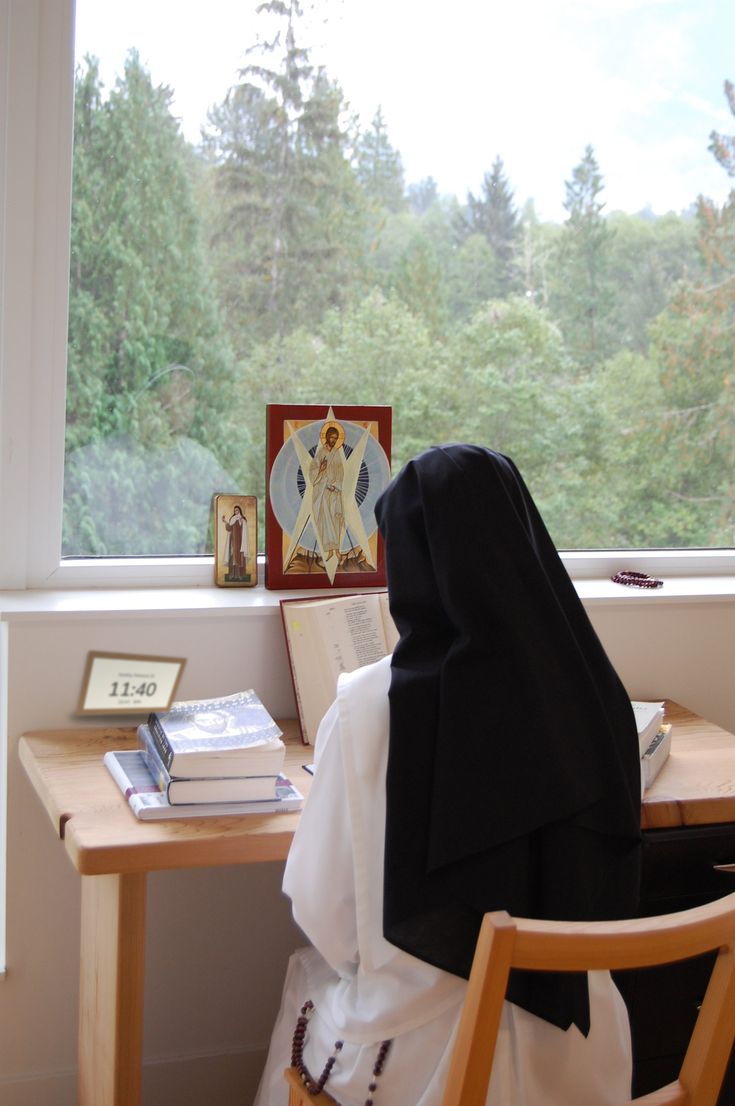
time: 11:40
